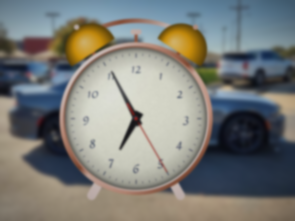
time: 6:55:25
